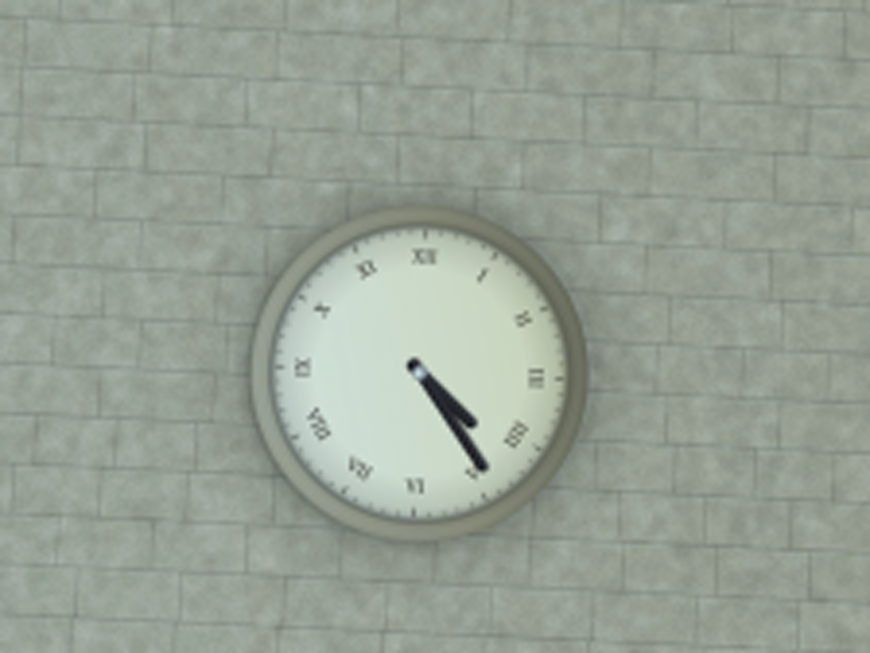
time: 4:24
